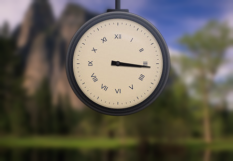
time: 3:16
